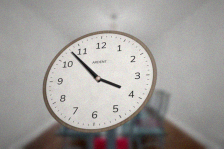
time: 3:53
